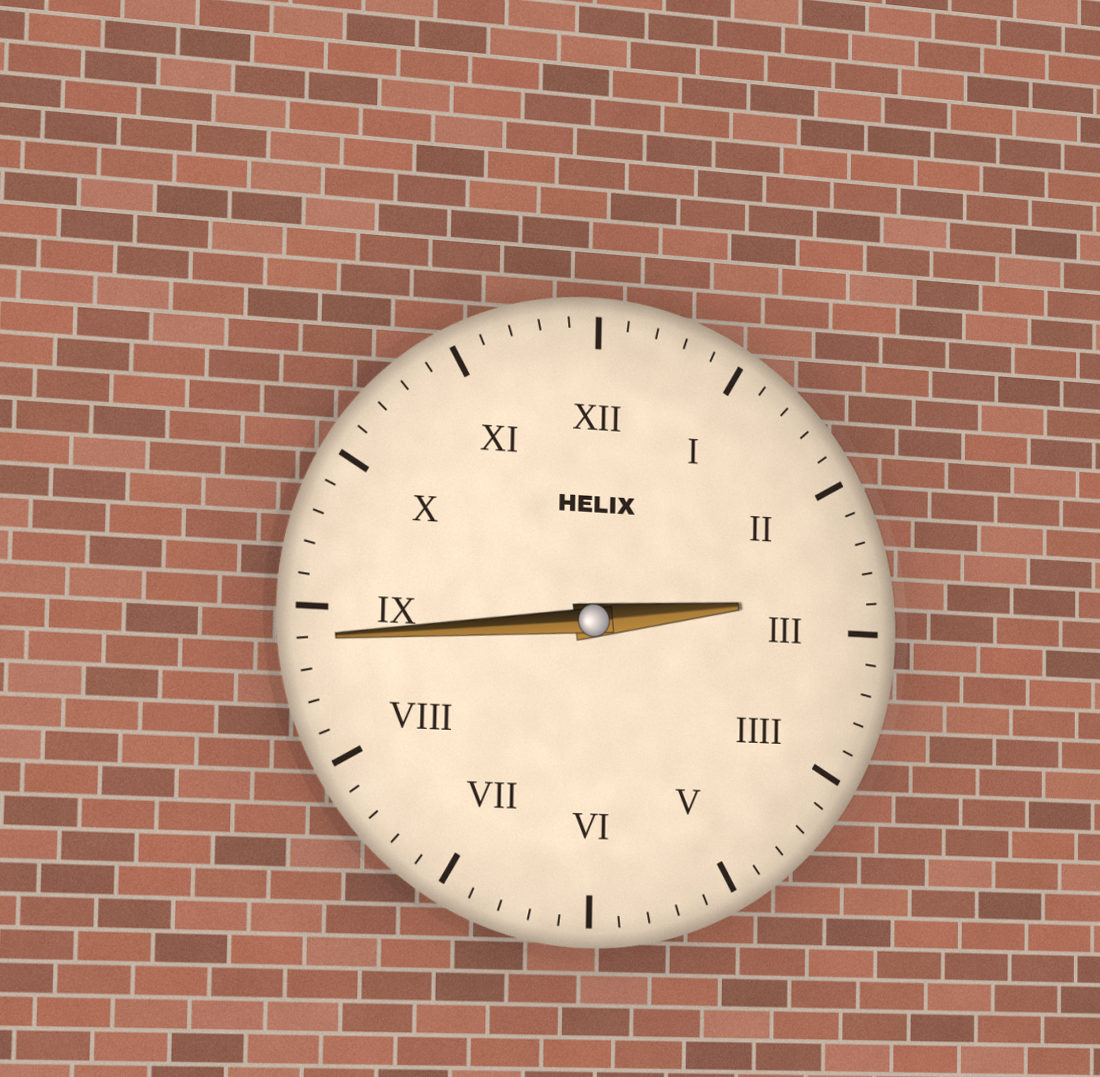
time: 2:44
